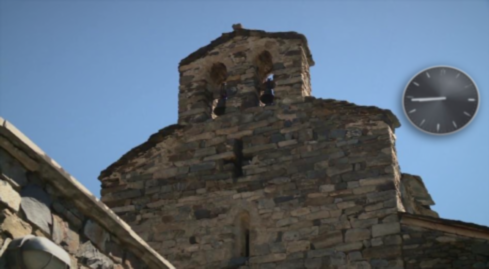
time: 8:44
